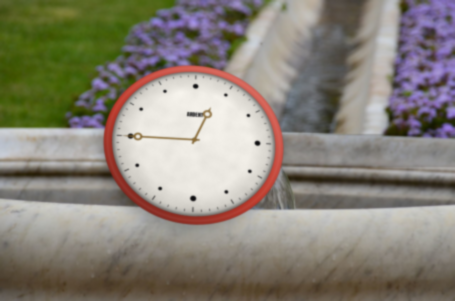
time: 12:45
